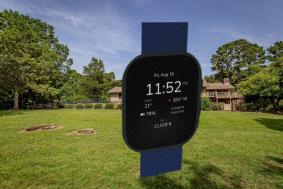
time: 11:52
